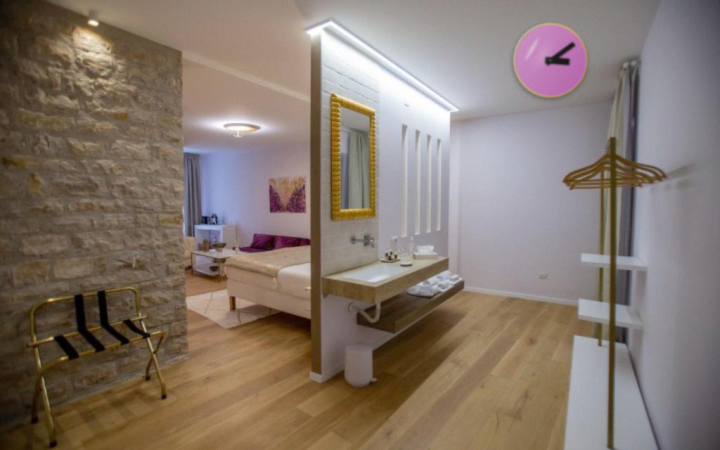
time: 3:09
